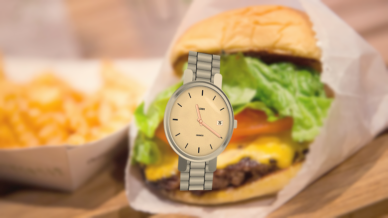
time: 11:20
